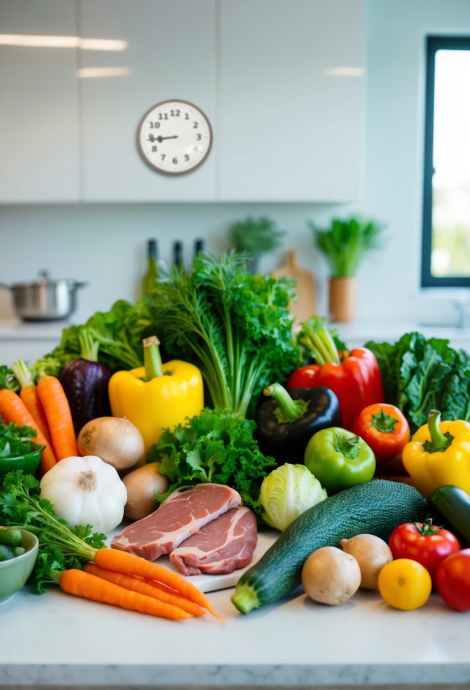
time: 8:44
